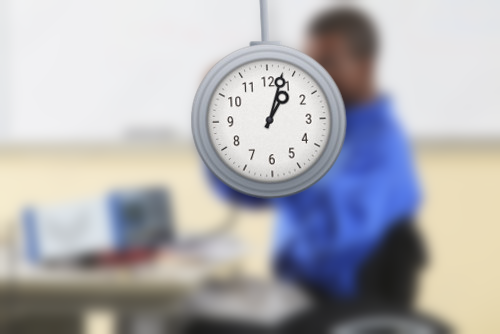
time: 1:03
